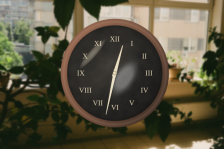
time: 12:32
